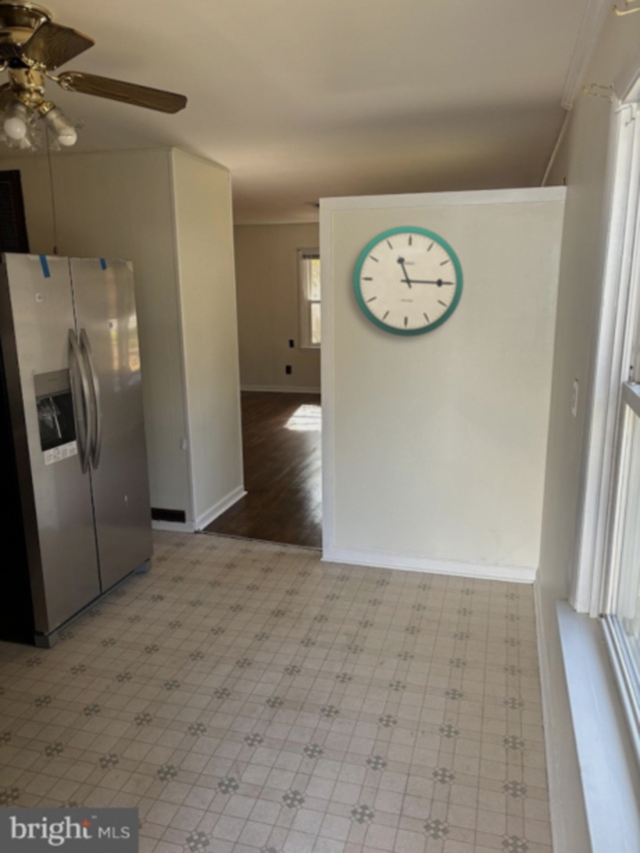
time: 11:15
